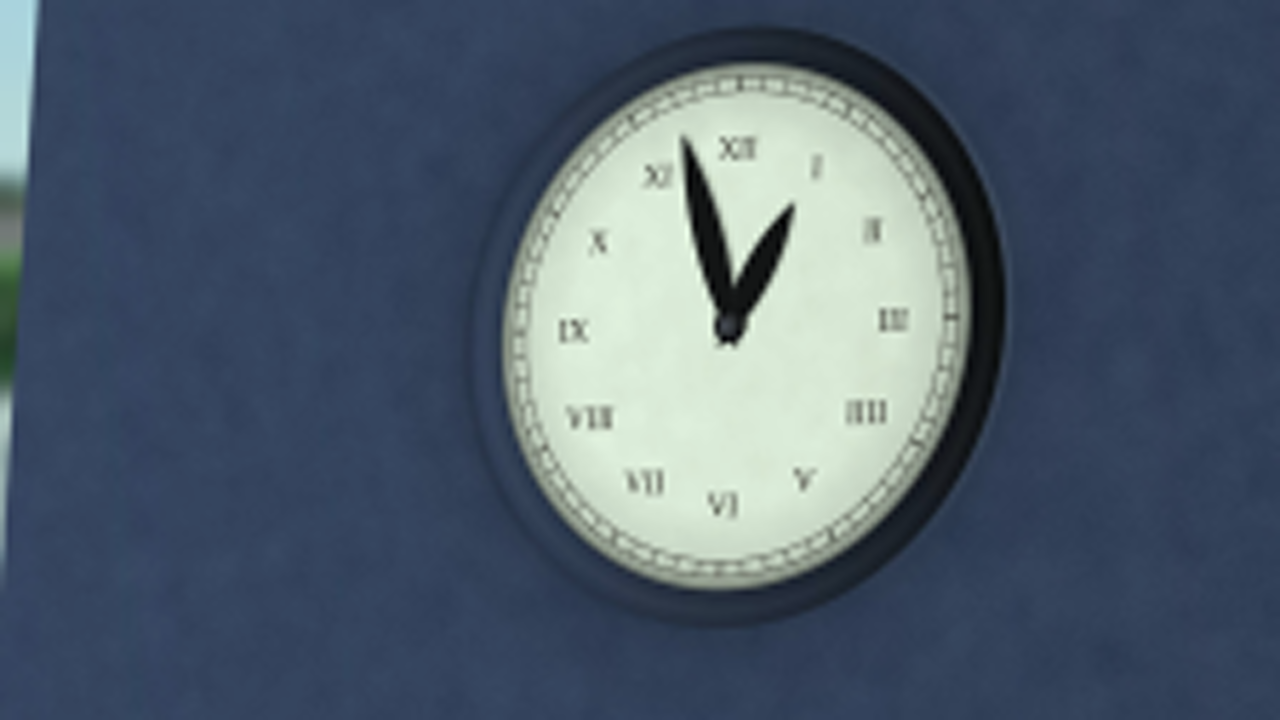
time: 12:57
